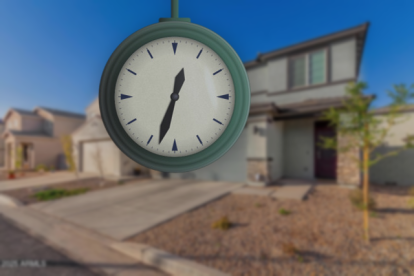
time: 12:33
